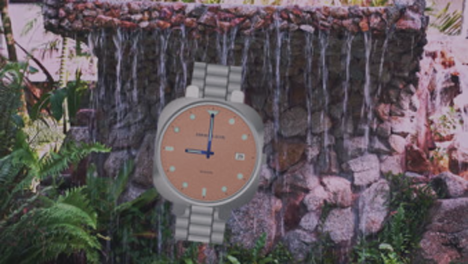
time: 9:00
